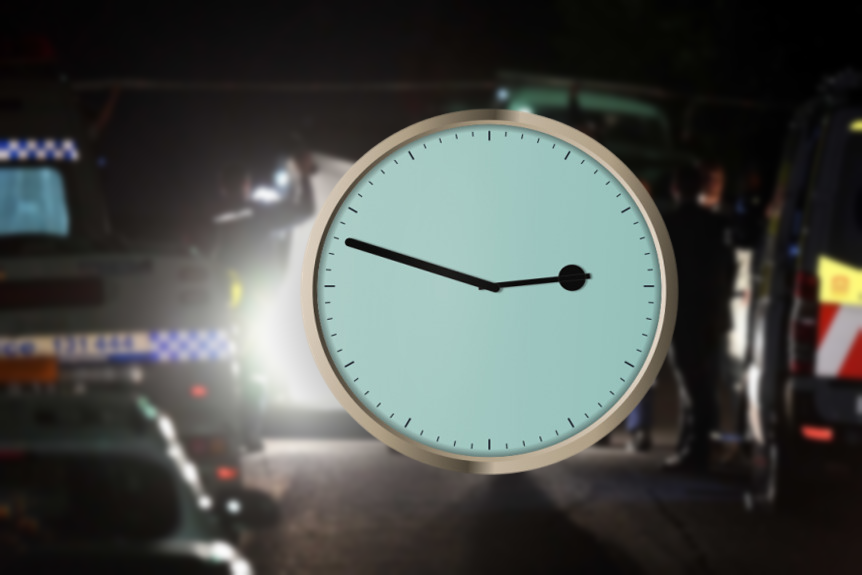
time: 2:48
